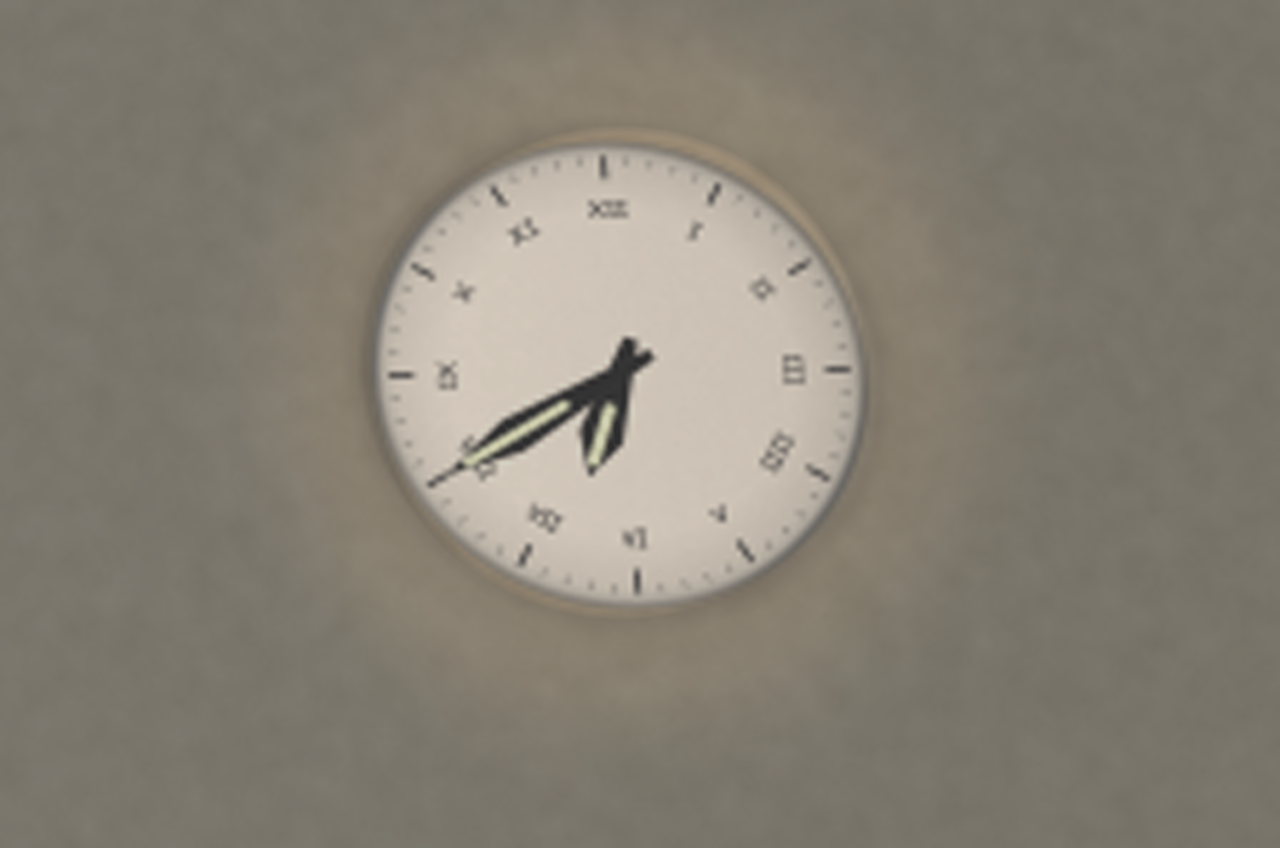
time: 6:40
